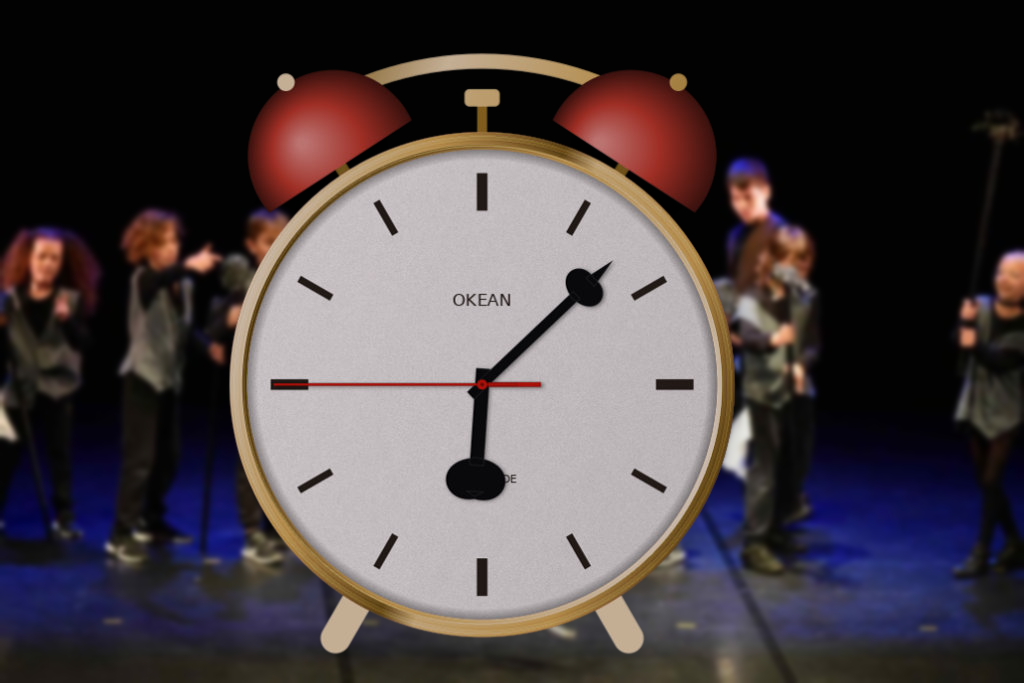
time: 6:07:45
